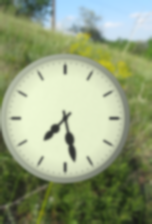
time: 7:28
